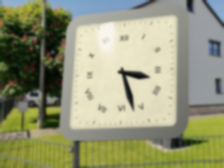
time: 3:27
